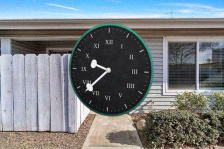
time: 9:38
